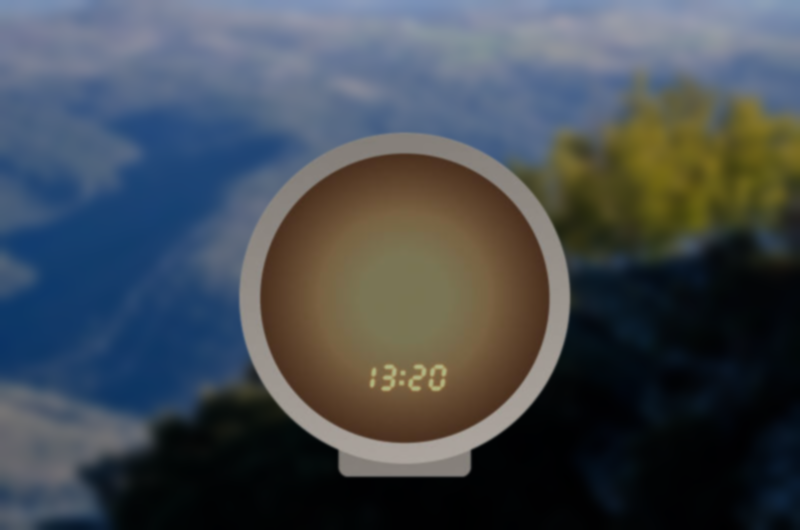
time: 13:20
